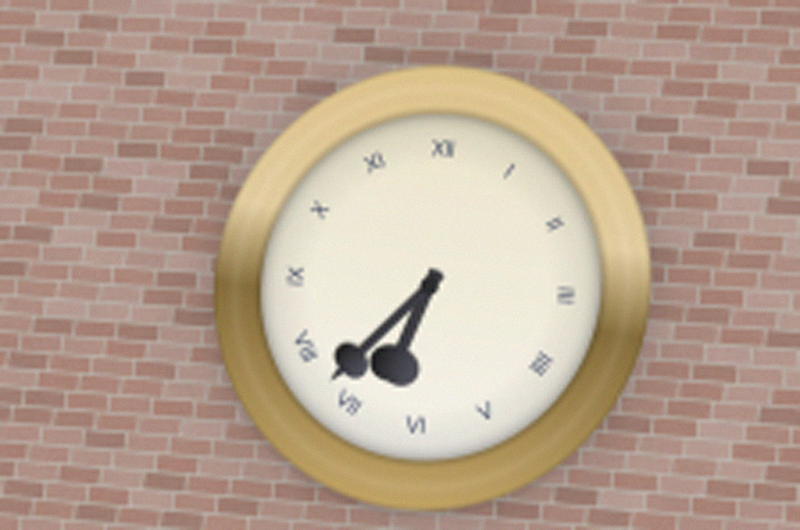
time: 6:37
